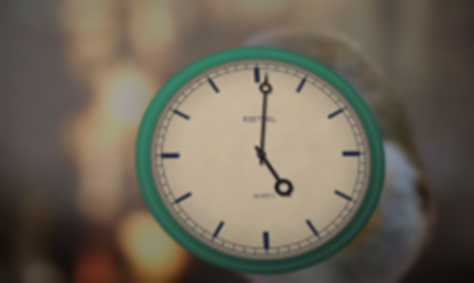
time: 5:01
